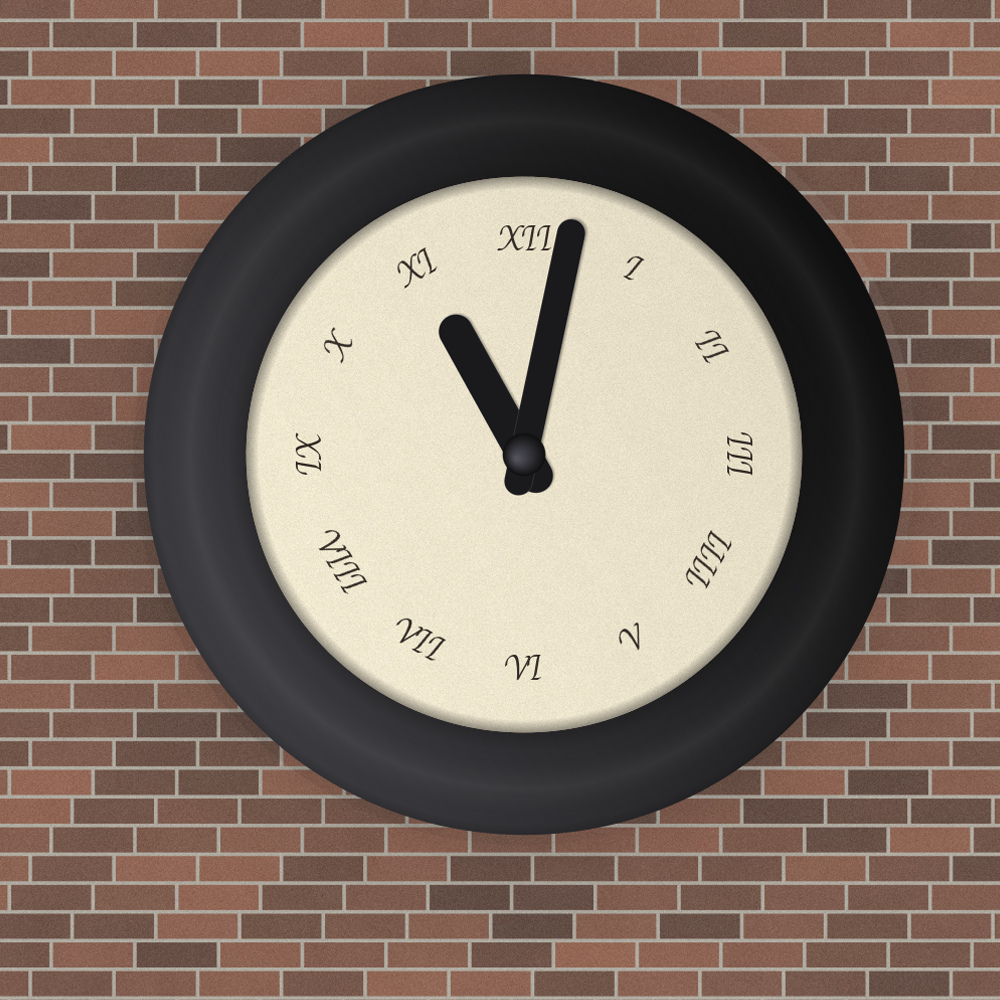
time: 11:02
